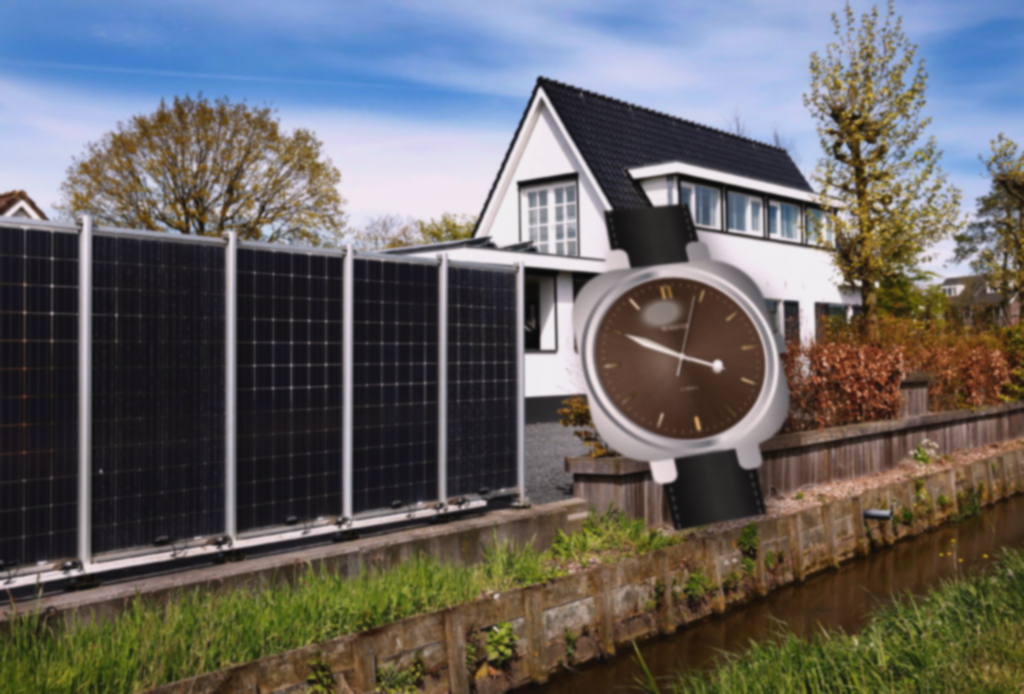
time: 3:50:04
